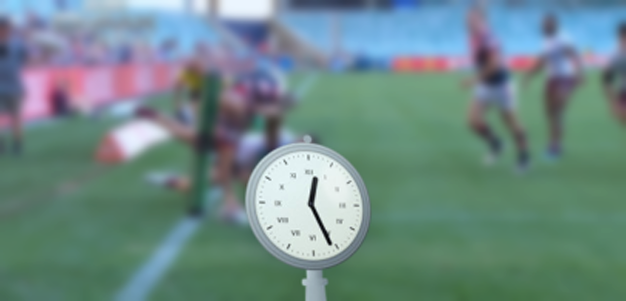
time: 12:26
